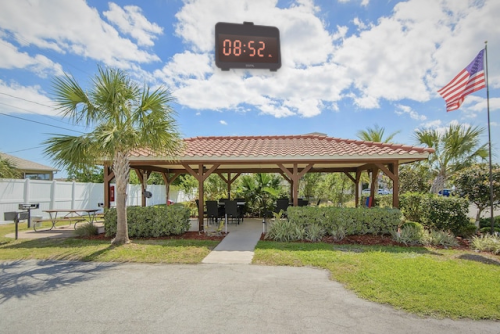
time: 8:52
